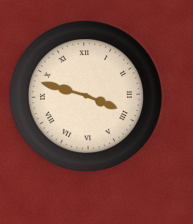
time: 3:48
